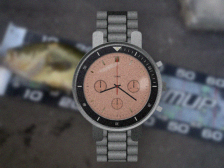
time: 8:21
